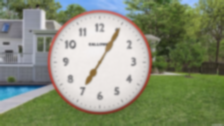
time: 7:05
